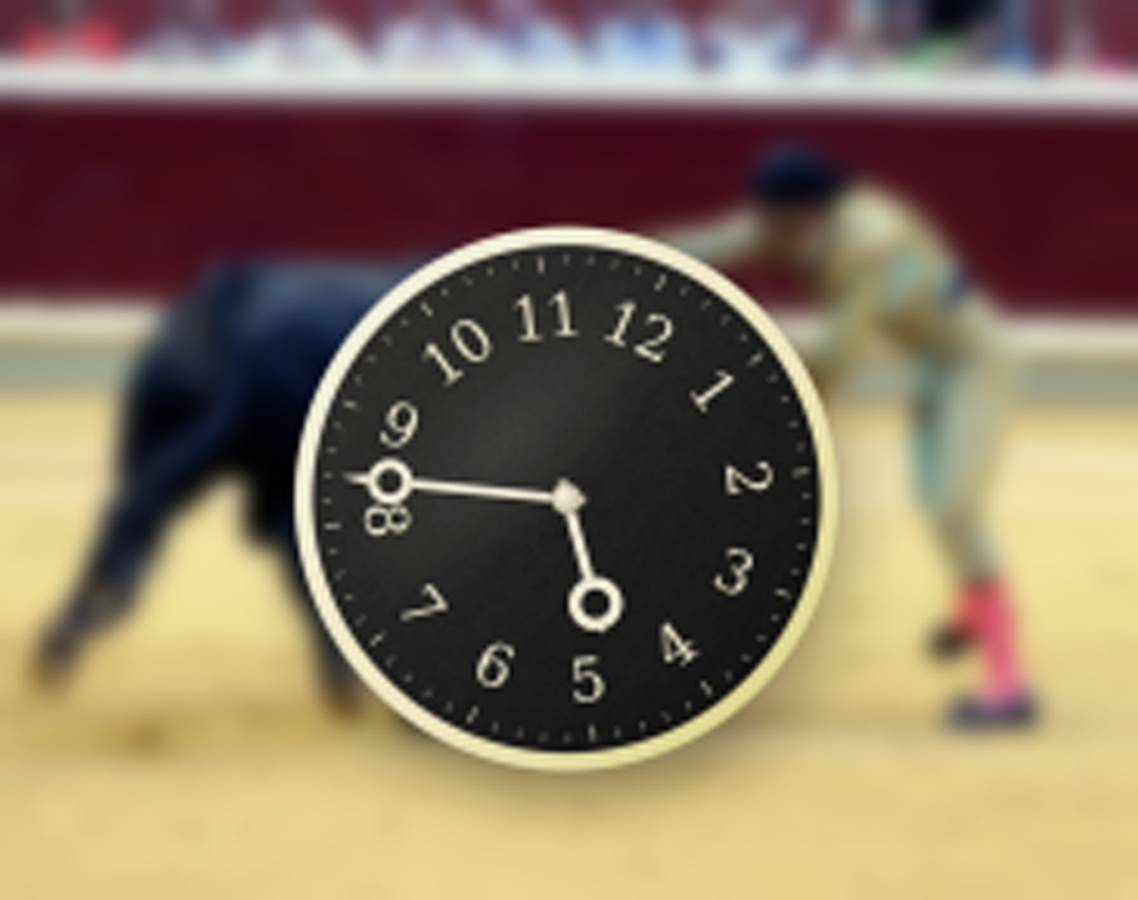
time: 4:42
